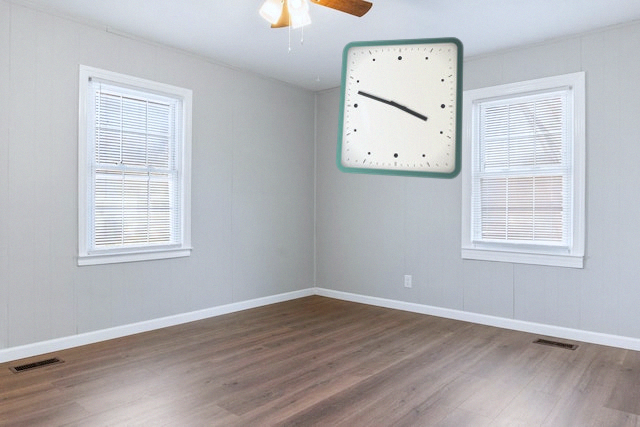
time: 3:48
